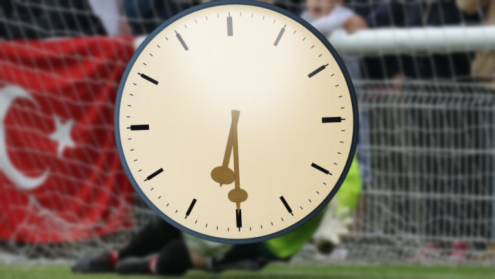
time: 6:30
